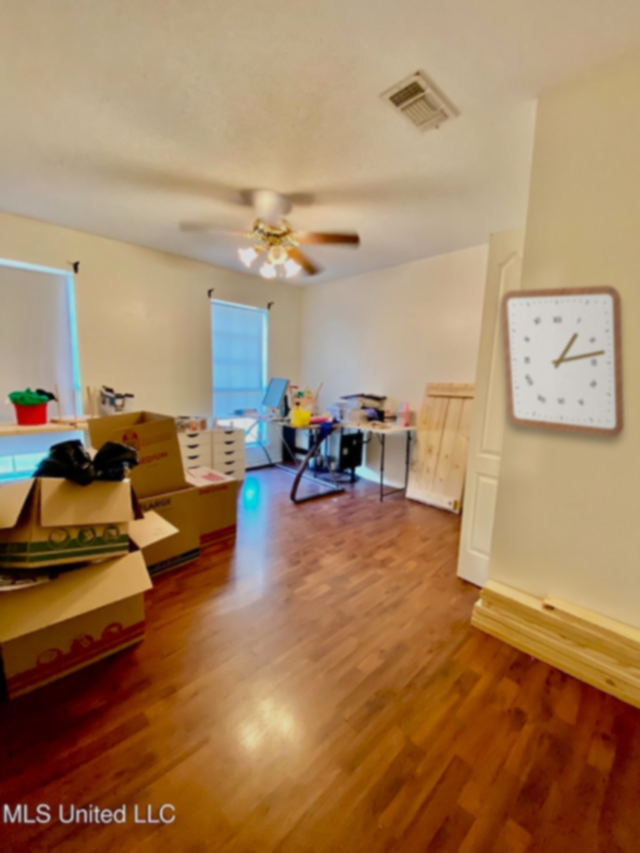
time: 1:13
